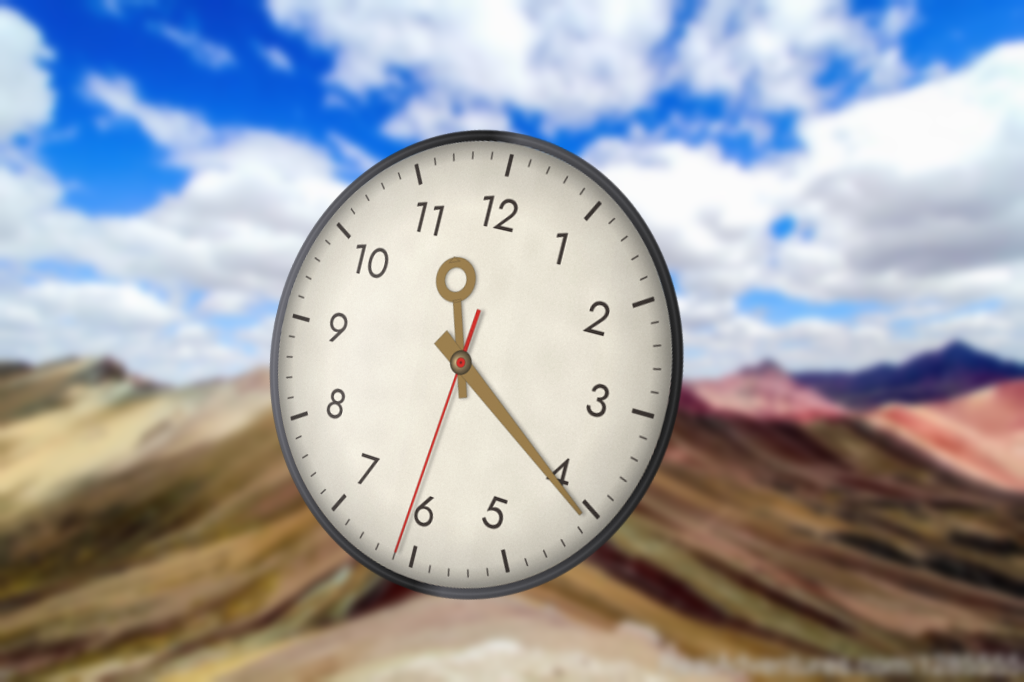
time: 11:20:31
